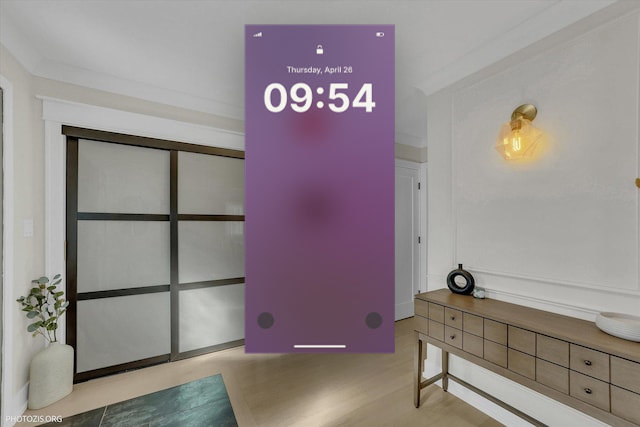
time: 9:54
